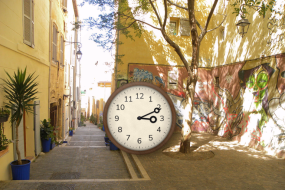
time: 3:11
